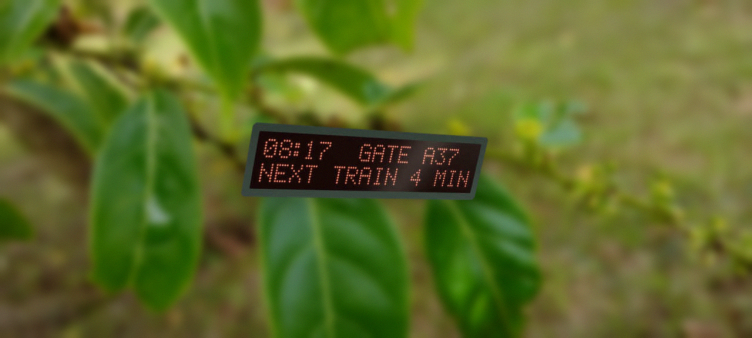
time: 8:17
